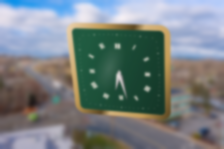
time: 6:28
